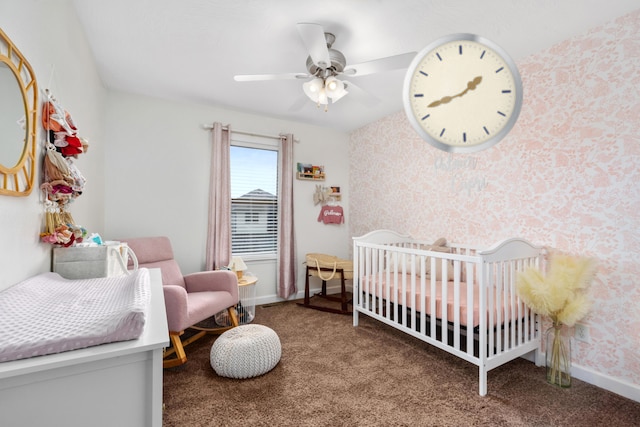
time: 1:42
